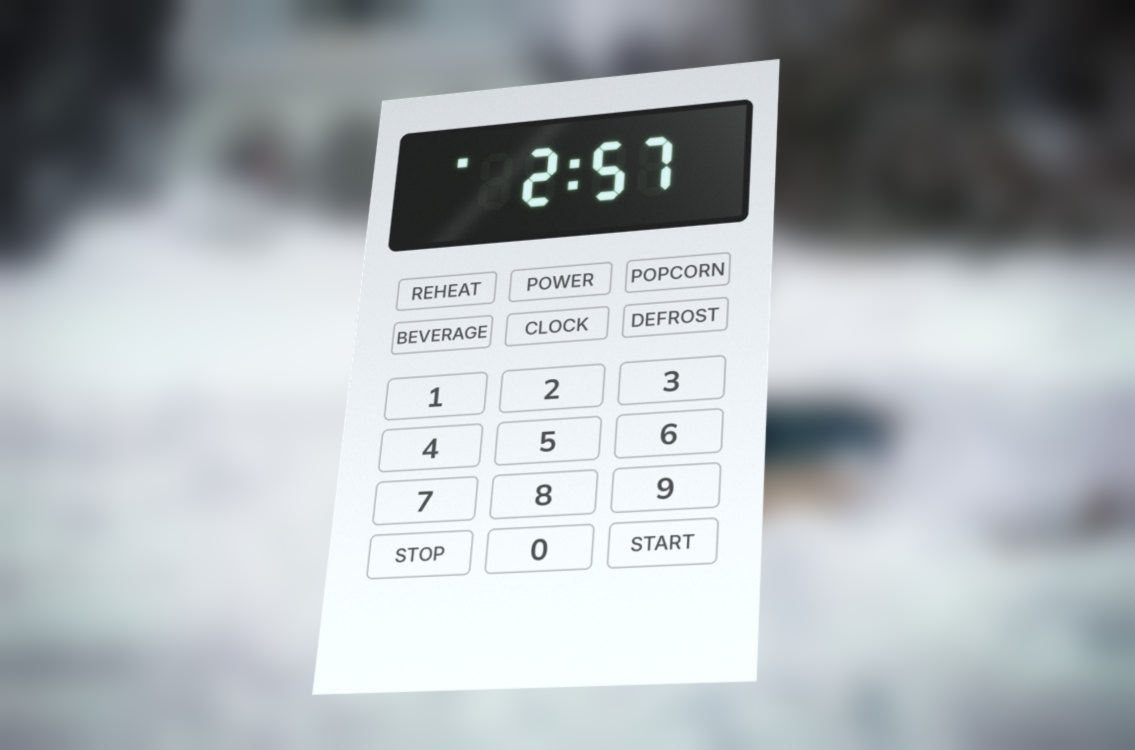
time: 2:57
